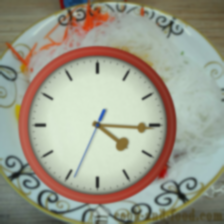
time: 4:15:34
